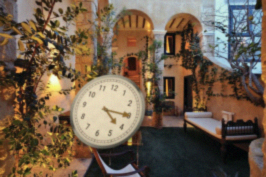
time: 4:15
